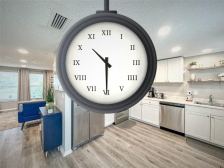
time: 10:30
